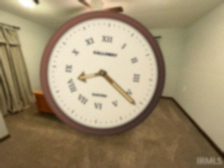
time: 8:21
